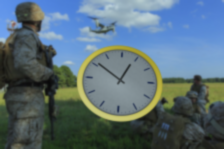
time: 12:51
